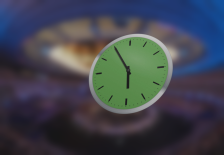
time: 5:55
